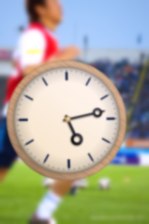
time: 5:13
